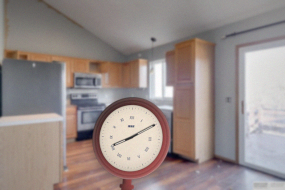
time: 8:10
